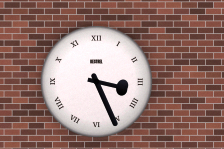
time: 3:26
